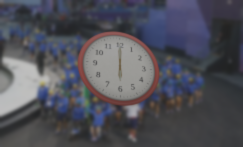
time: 6:00
